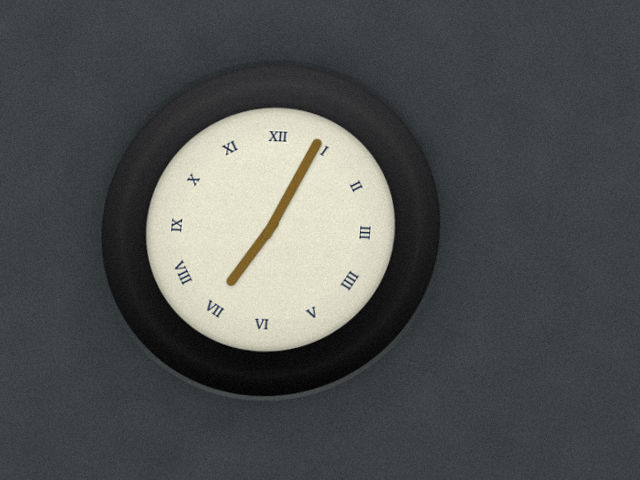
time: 7:04
